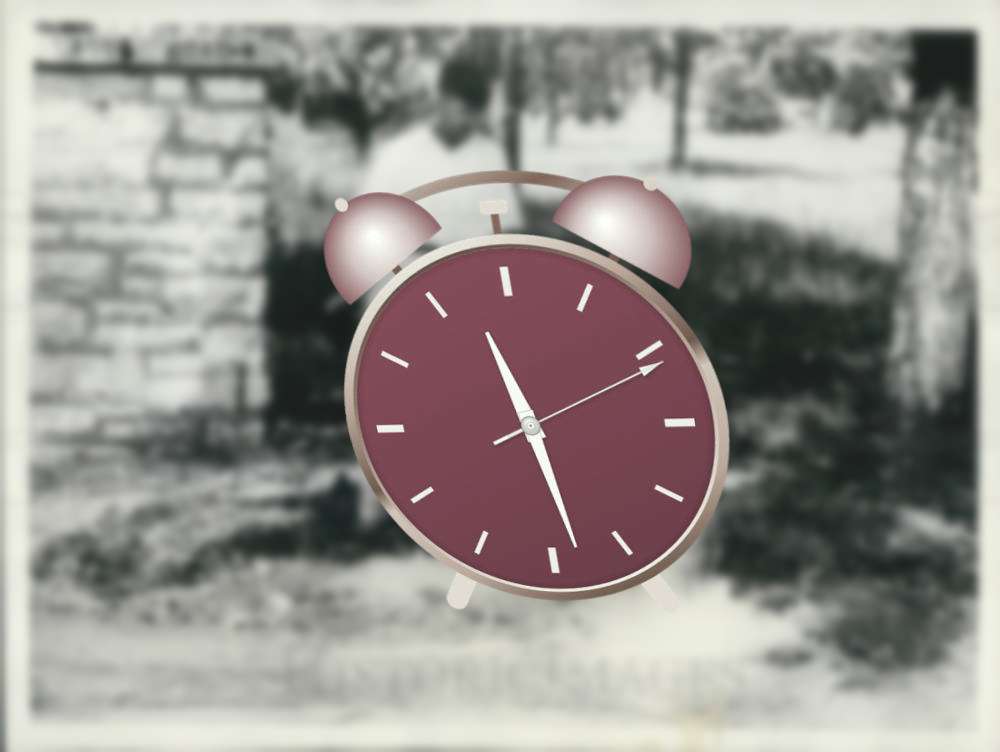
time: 11:28:11
